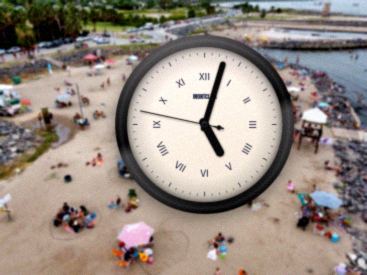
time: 5:02:47
